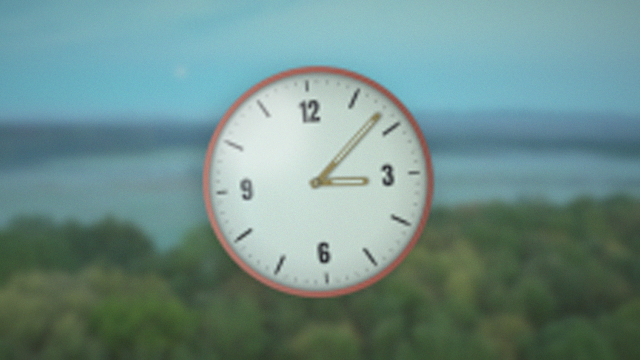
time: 3:08
